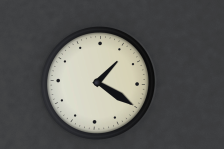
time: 1:20
